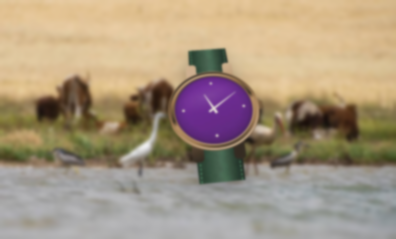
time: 11:09
